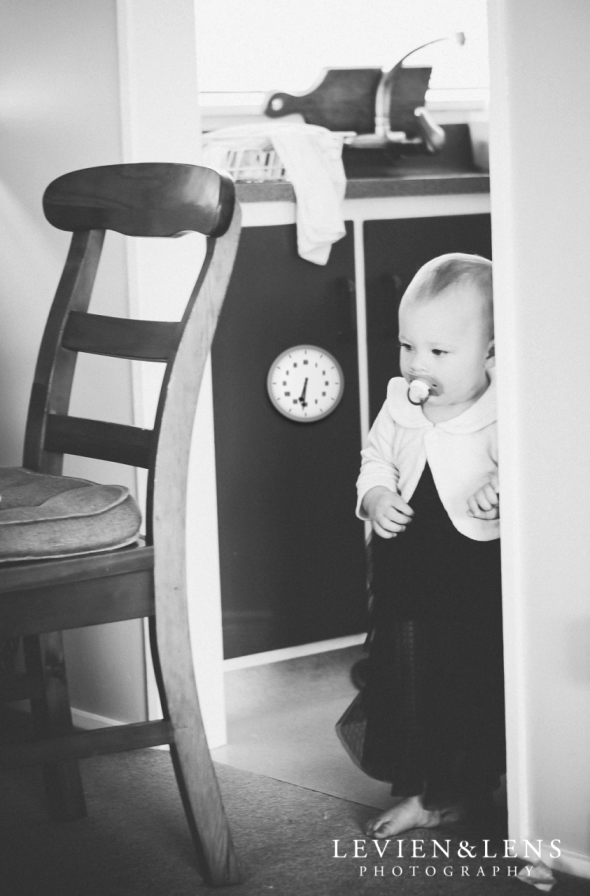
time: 6:31
